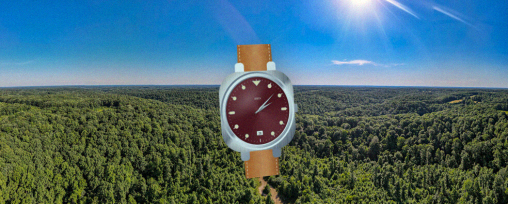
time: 2:08
